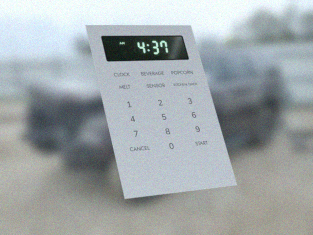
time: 4:37
